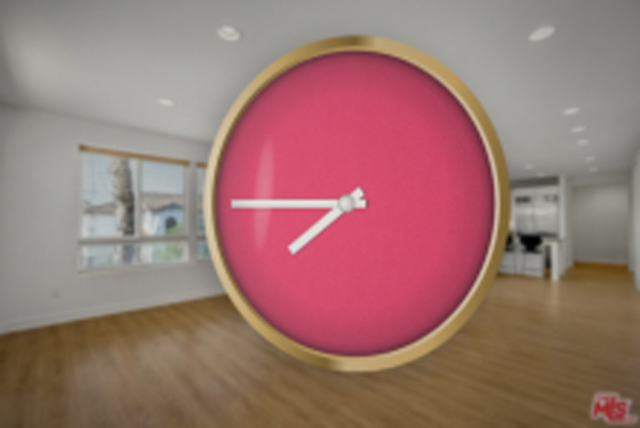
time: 7:45
